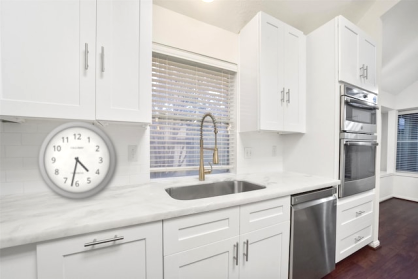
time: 4:32
